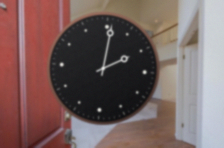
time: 2:01
